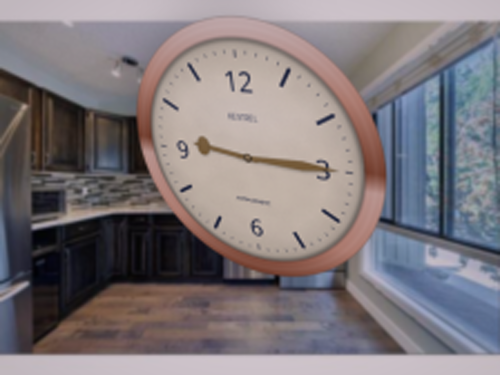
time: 9:15
